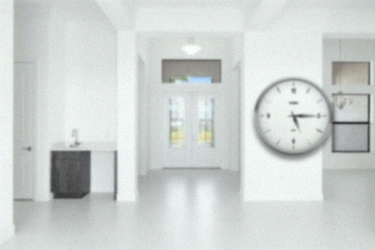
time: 5:15
